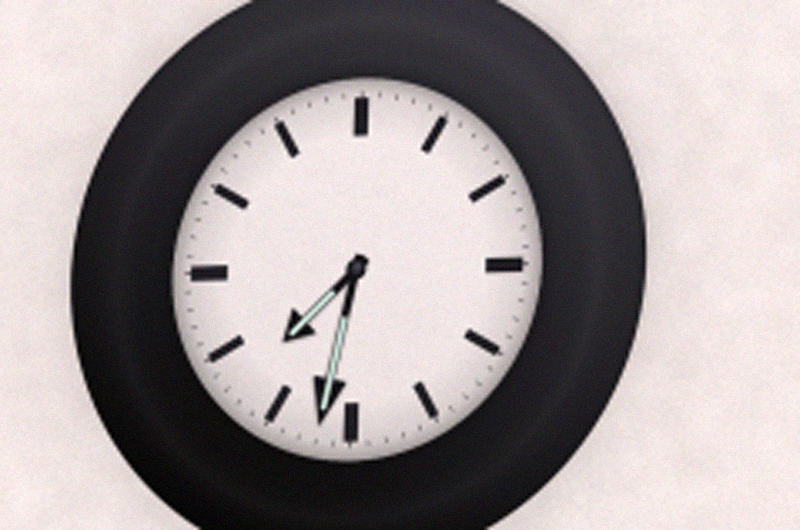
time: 7:32
